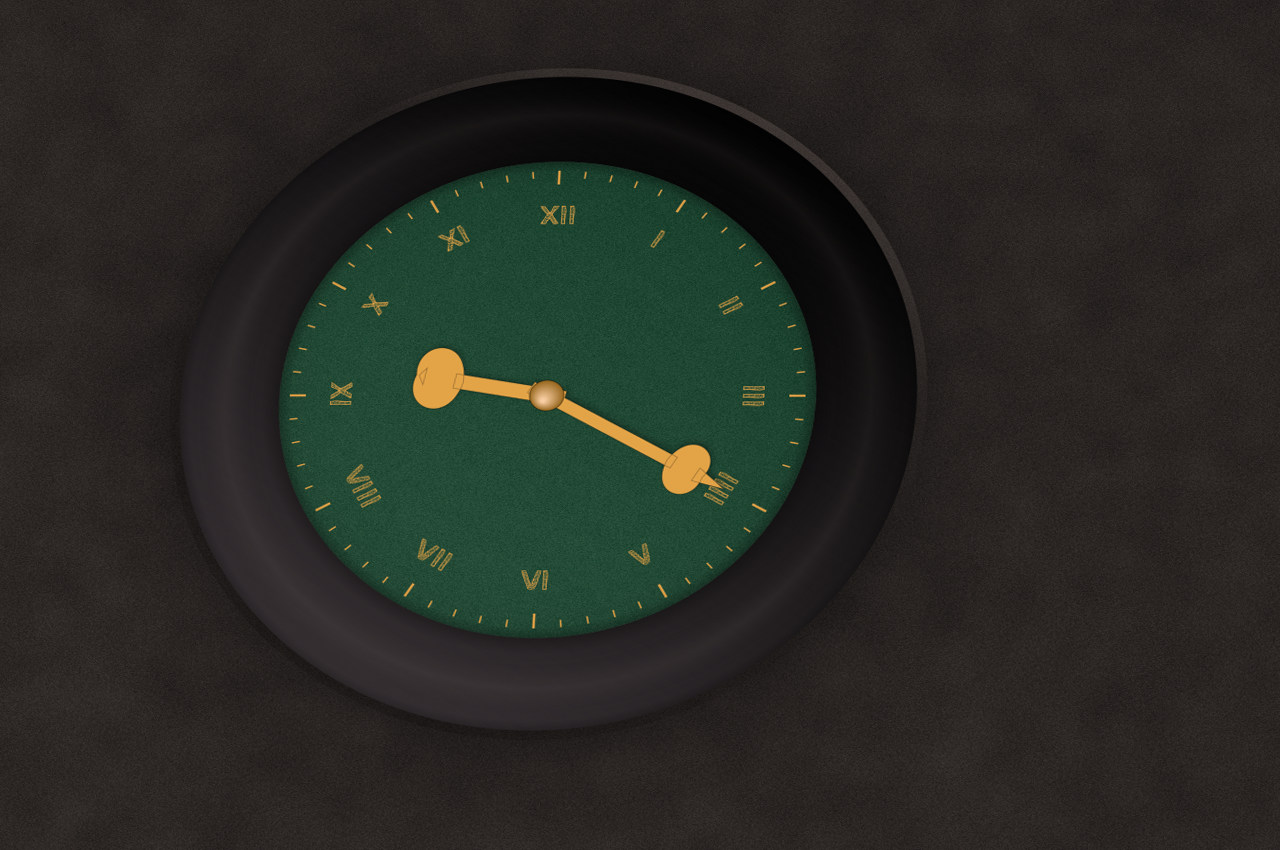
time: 9:20
